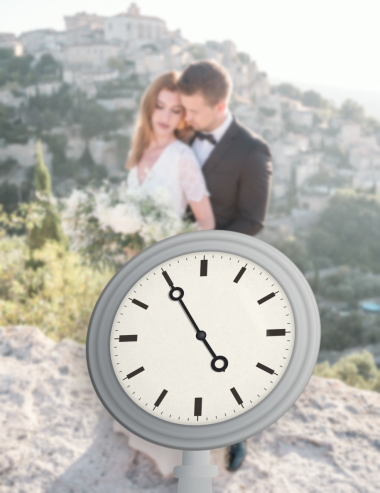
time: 4:55
